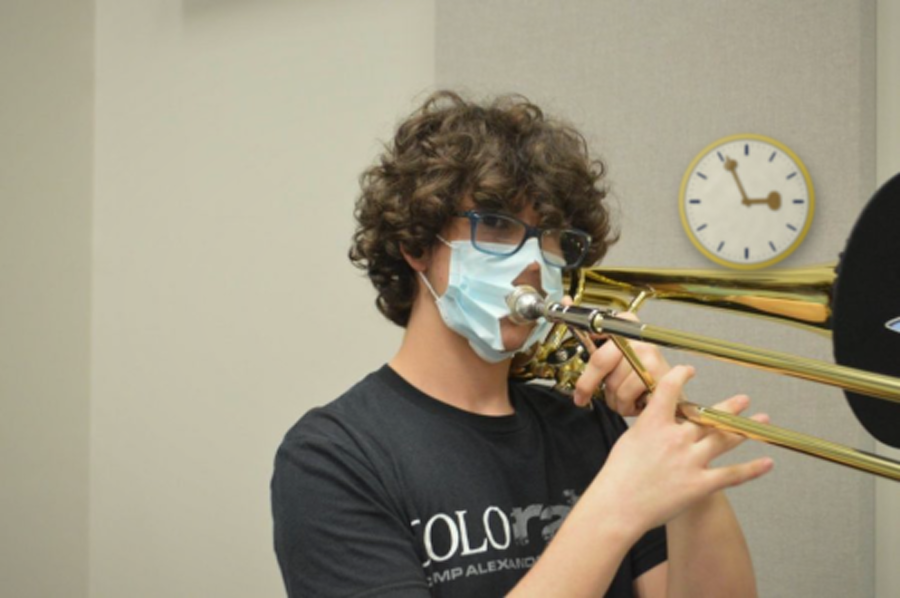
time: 2:56
